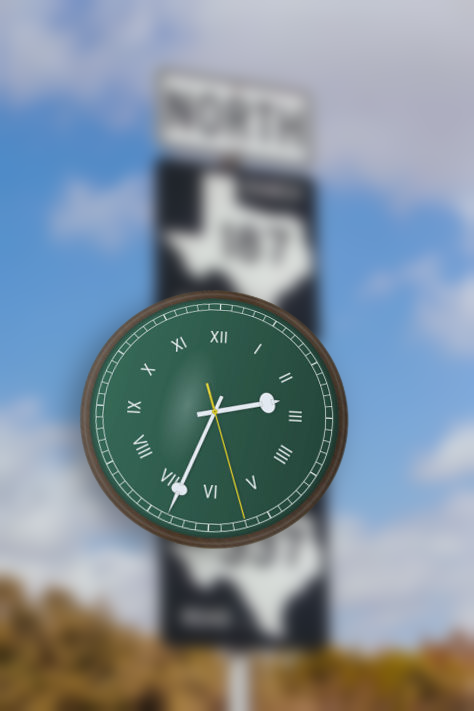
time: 2:33:27
